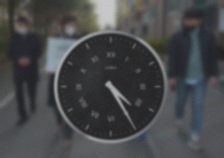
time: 4:25
